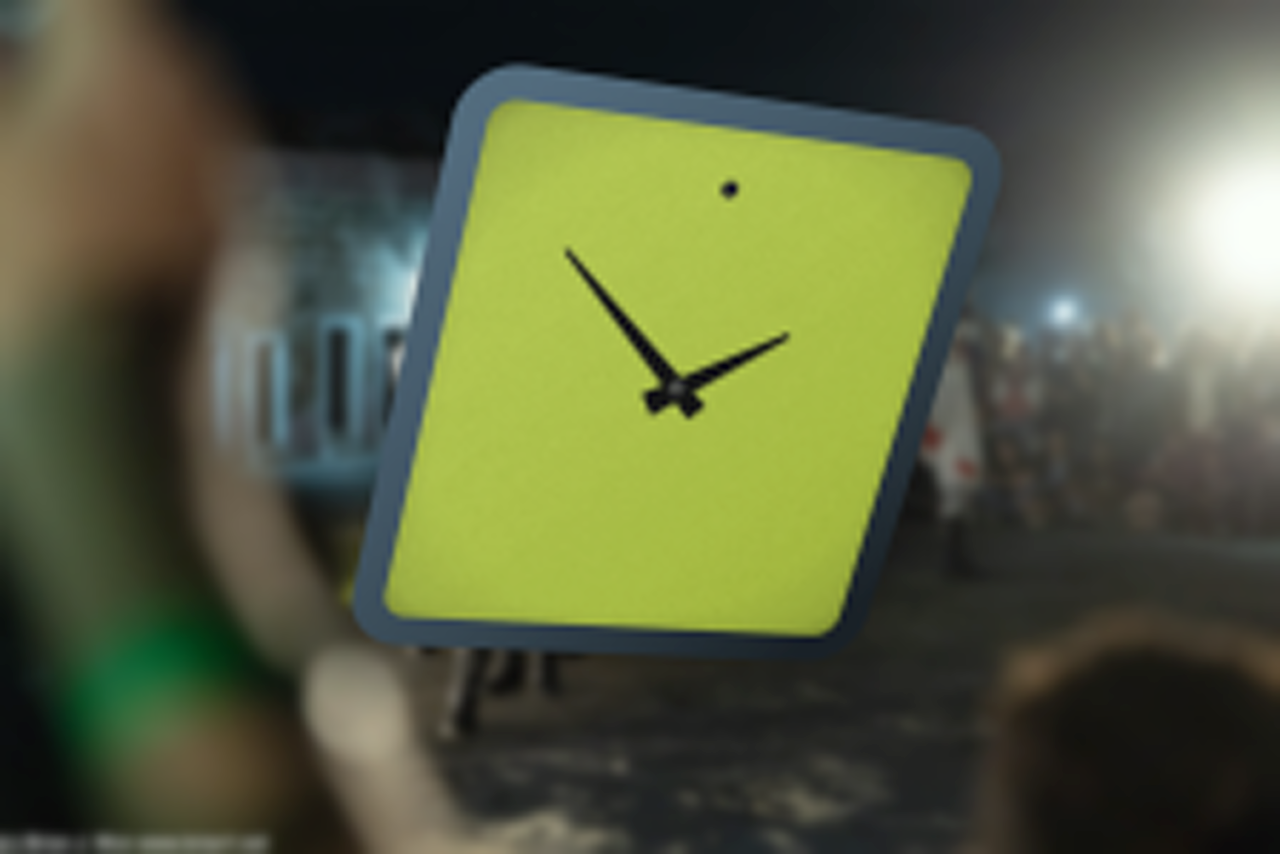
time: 1:52
